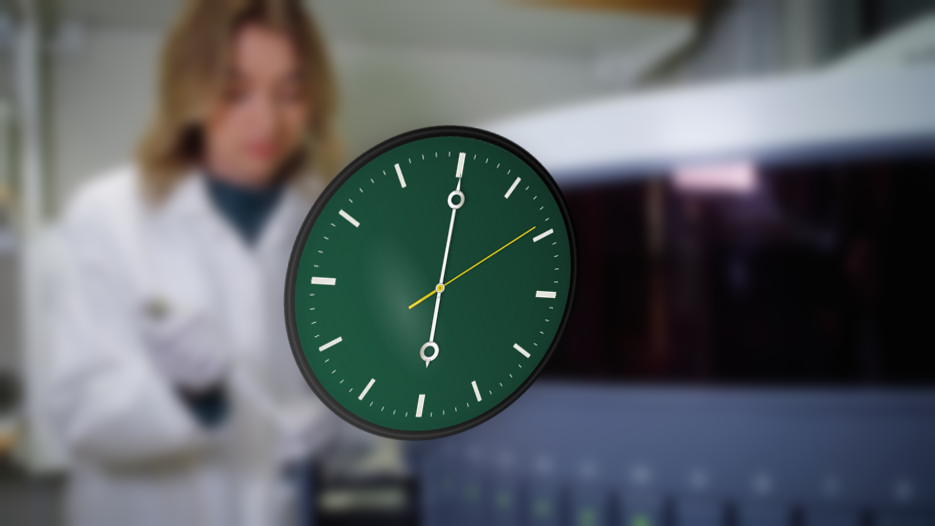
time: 6:00:09
